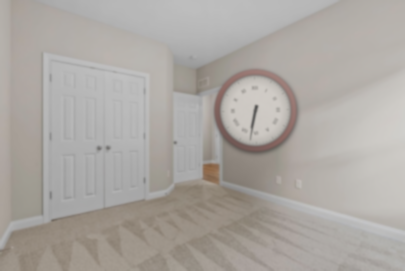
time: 6:32
